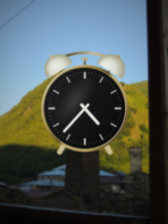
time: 4:37
